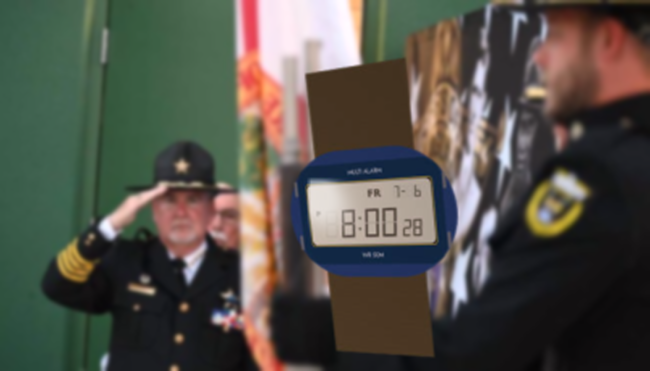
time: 8:00:28
